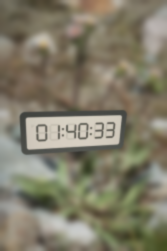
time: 1:40:33
